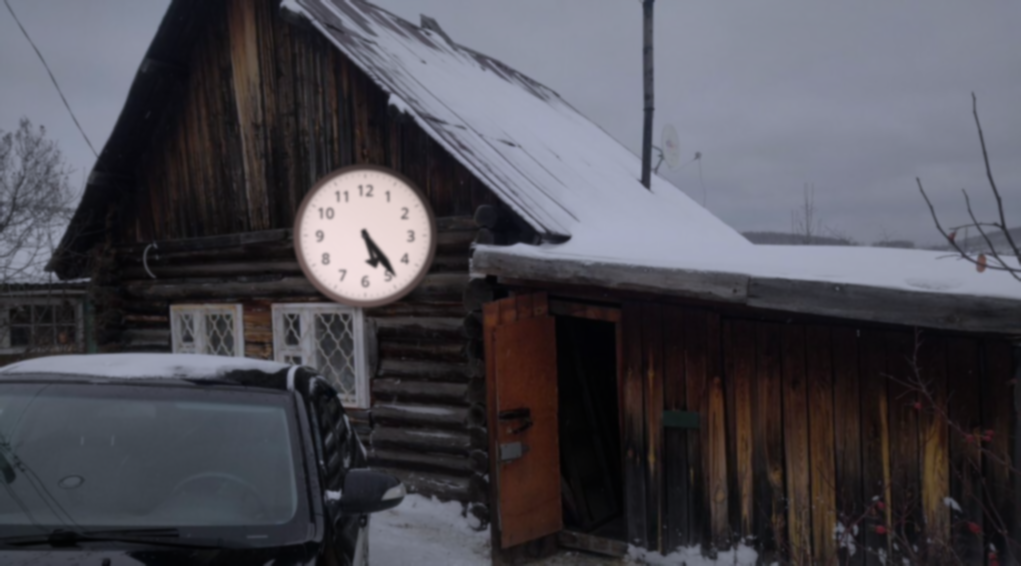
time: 5:24
